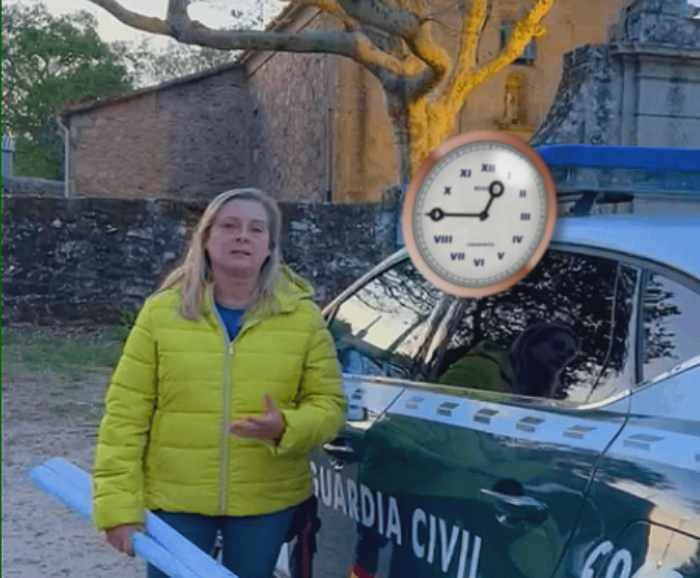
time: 12:45
